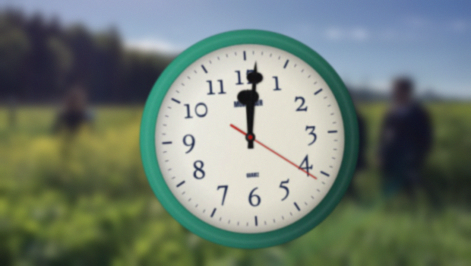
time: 12:01:21
